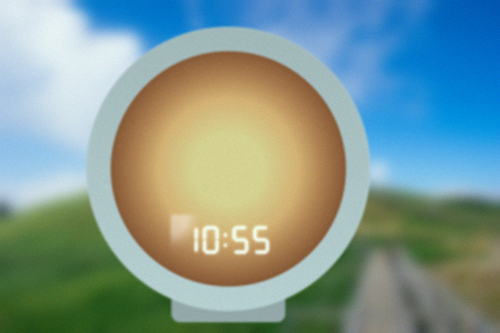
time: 10:55
